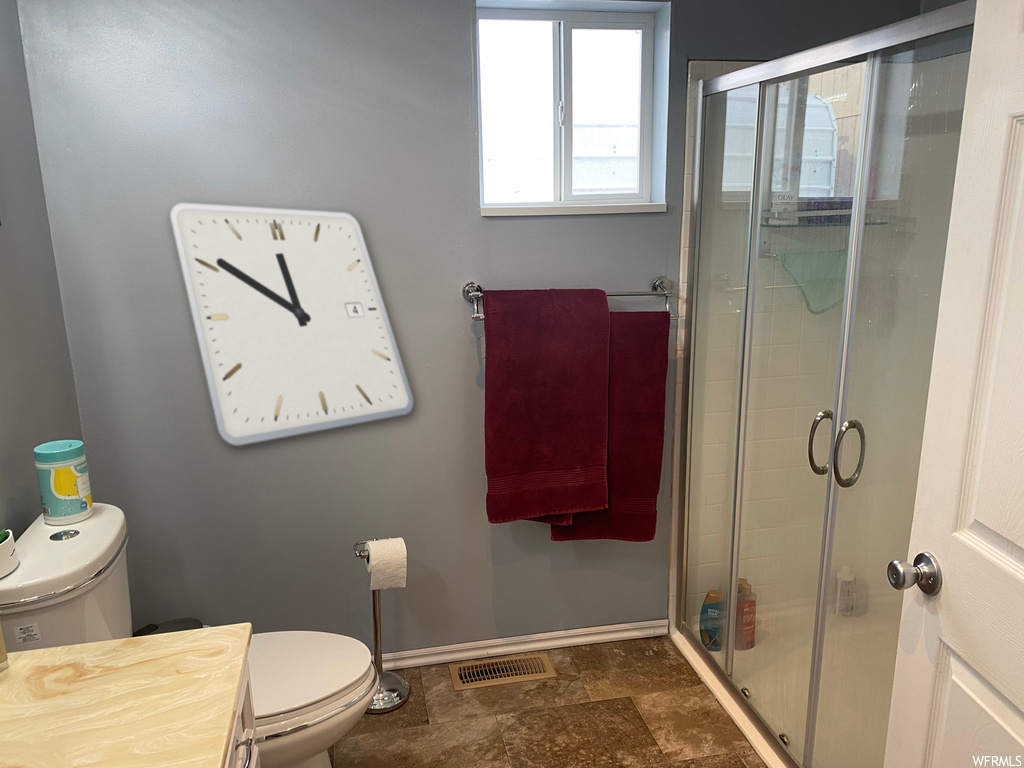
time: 11:51
